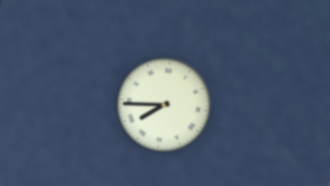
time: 7:44
